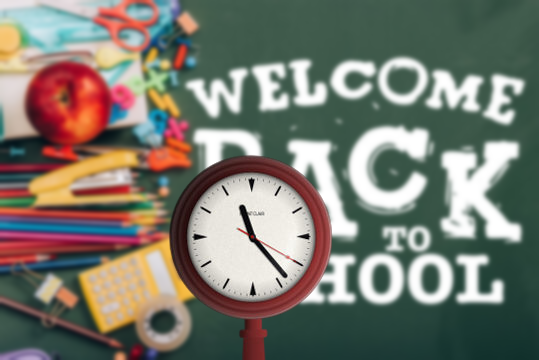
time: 11:23:20
